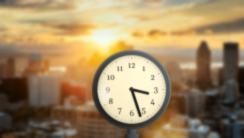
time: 3:27
